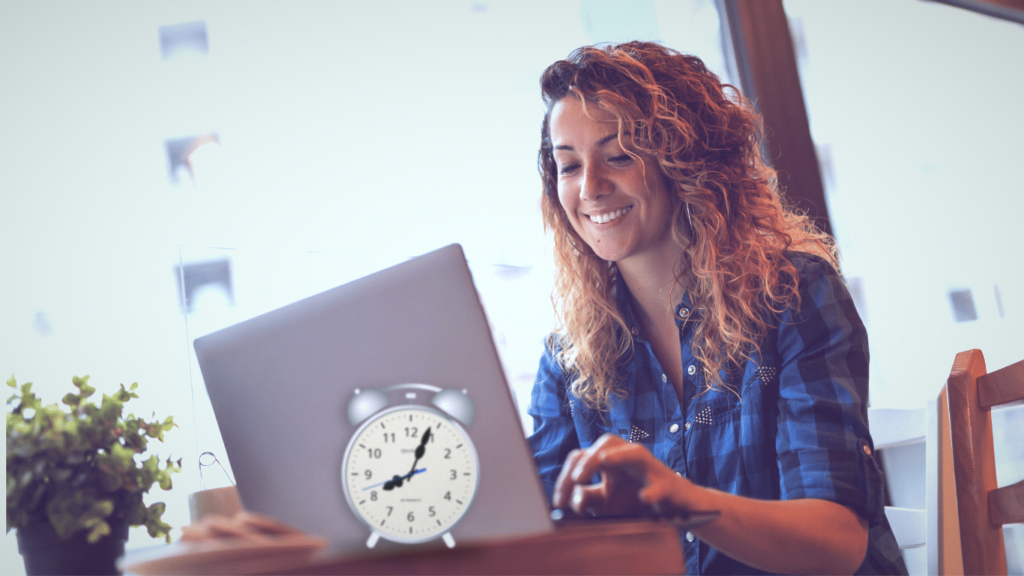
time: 8:03:42
